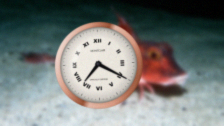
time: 7:20
